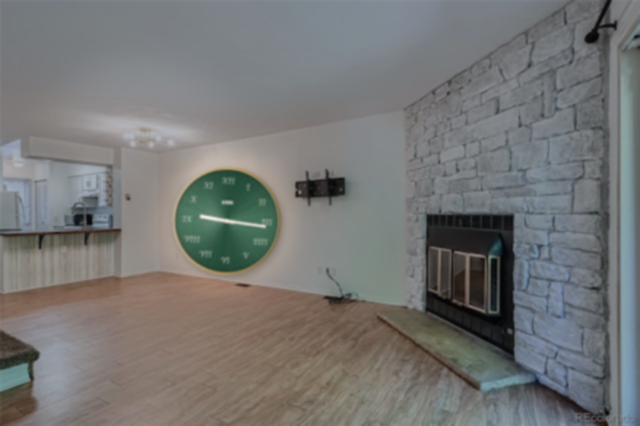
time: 9:16
